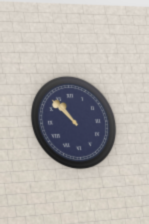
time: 10:53
